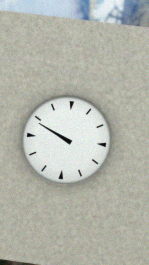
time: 9:49
